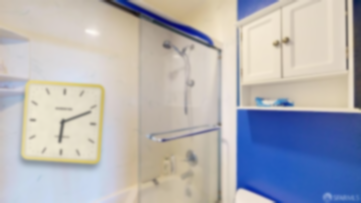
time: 6:11
